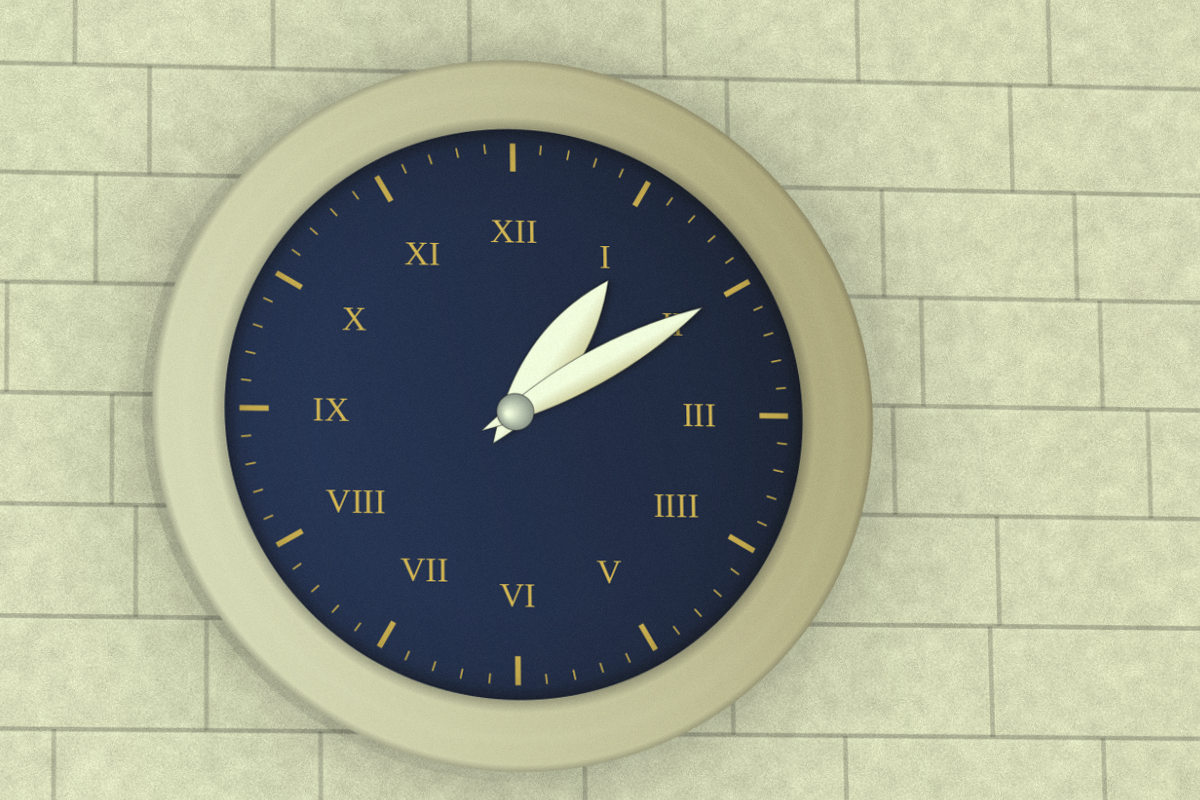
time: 1:10
